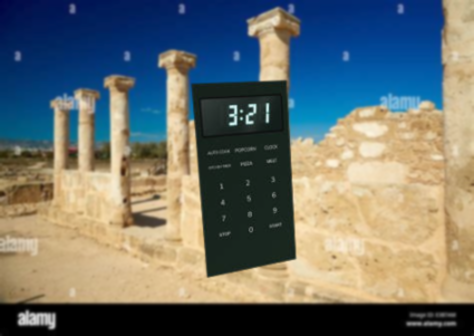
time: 3:21
